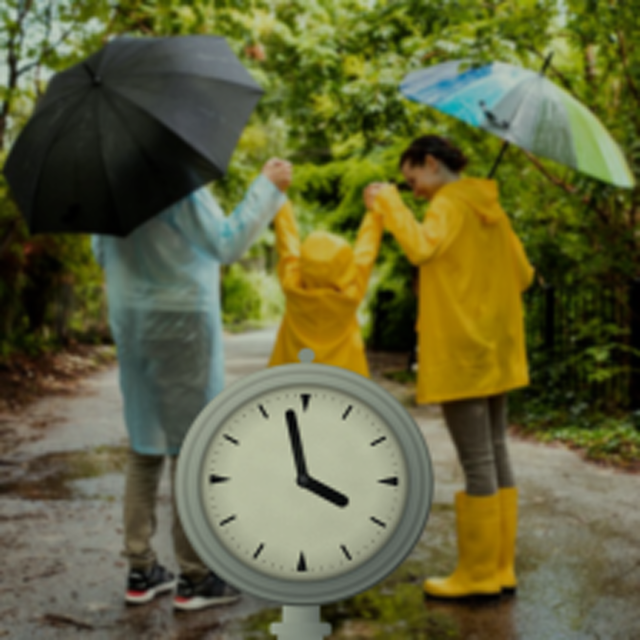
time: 3:58
